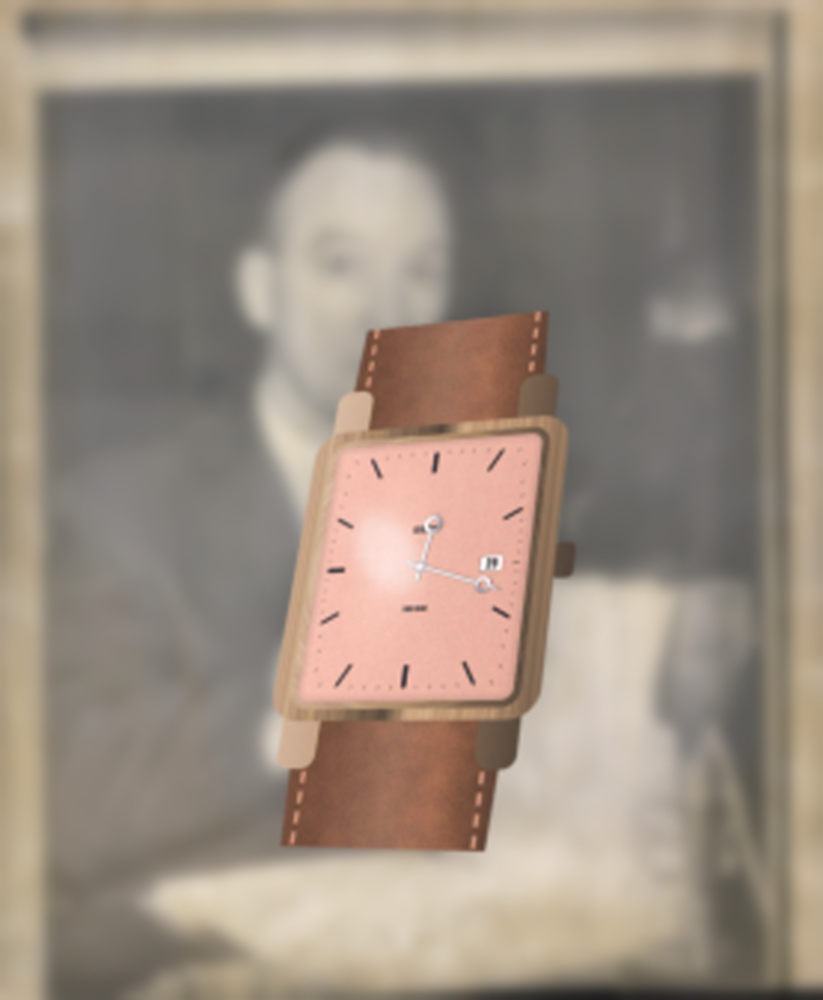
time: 12:18
